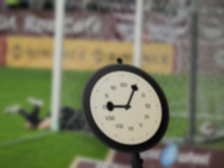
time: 9:05
